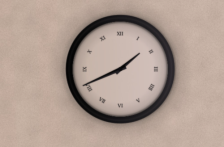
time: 1:41
